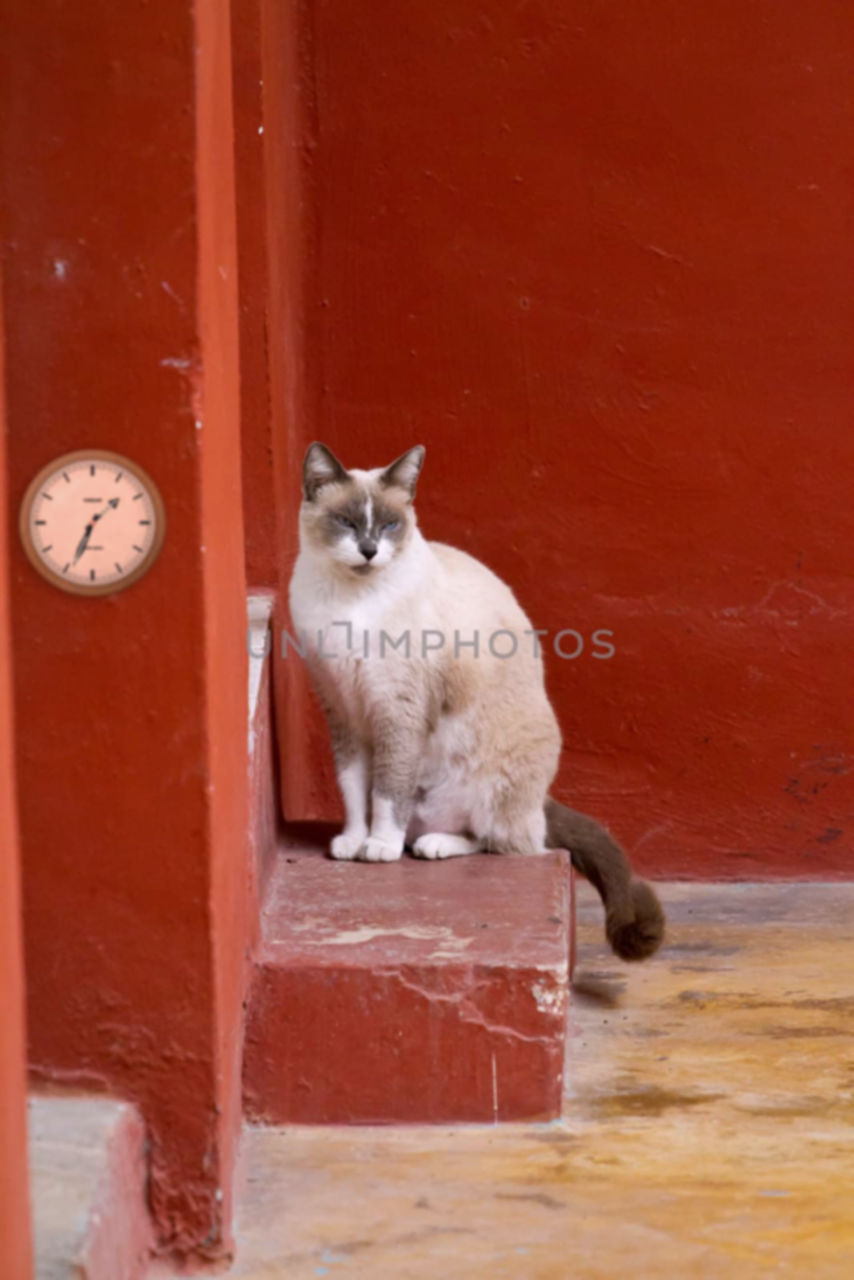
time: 1:34
